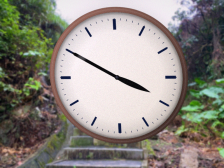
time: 3:50
